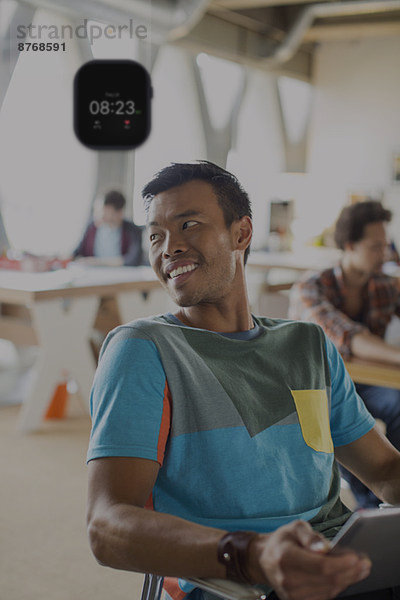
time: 8:23
